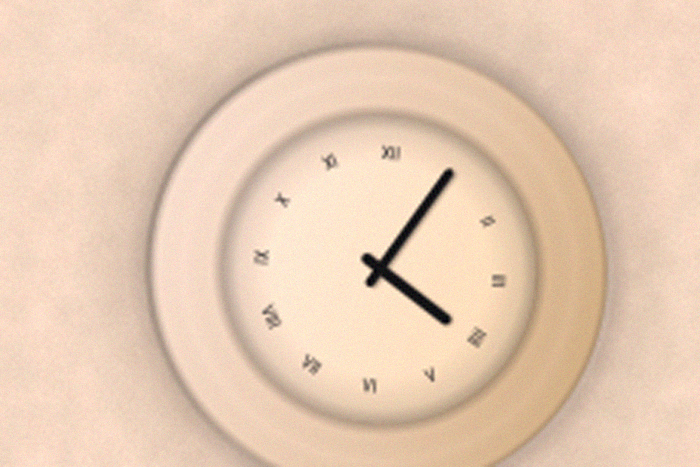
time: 4:05
